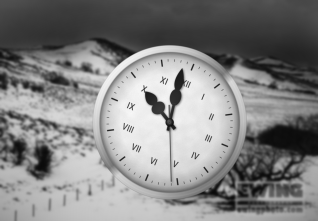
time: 9:58:26
